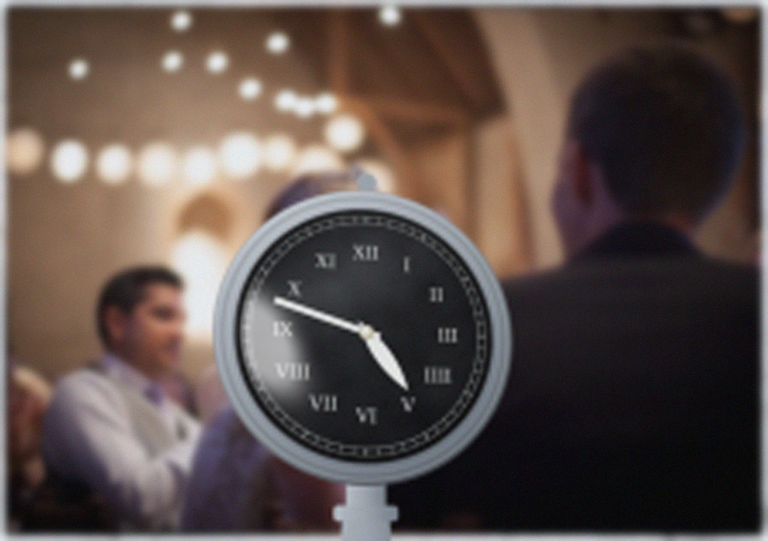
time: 4:48
